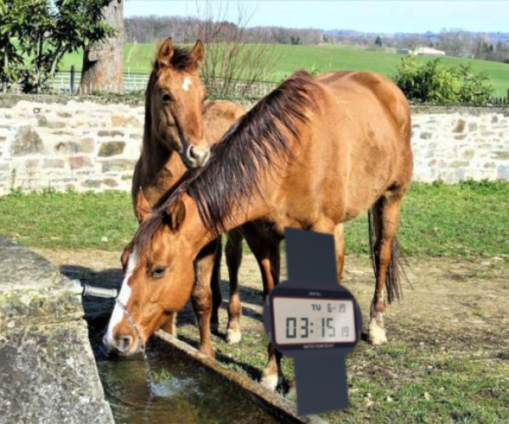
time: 3:15
